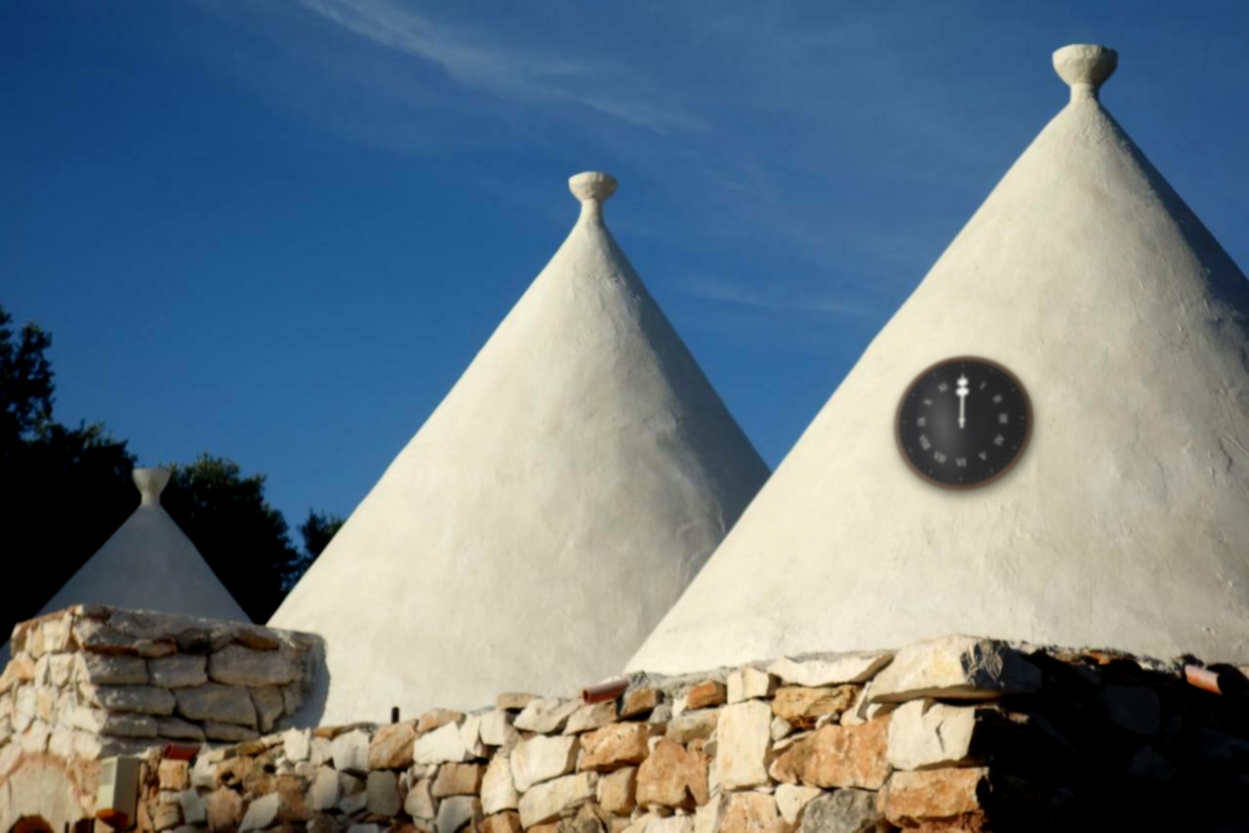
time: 12:00
